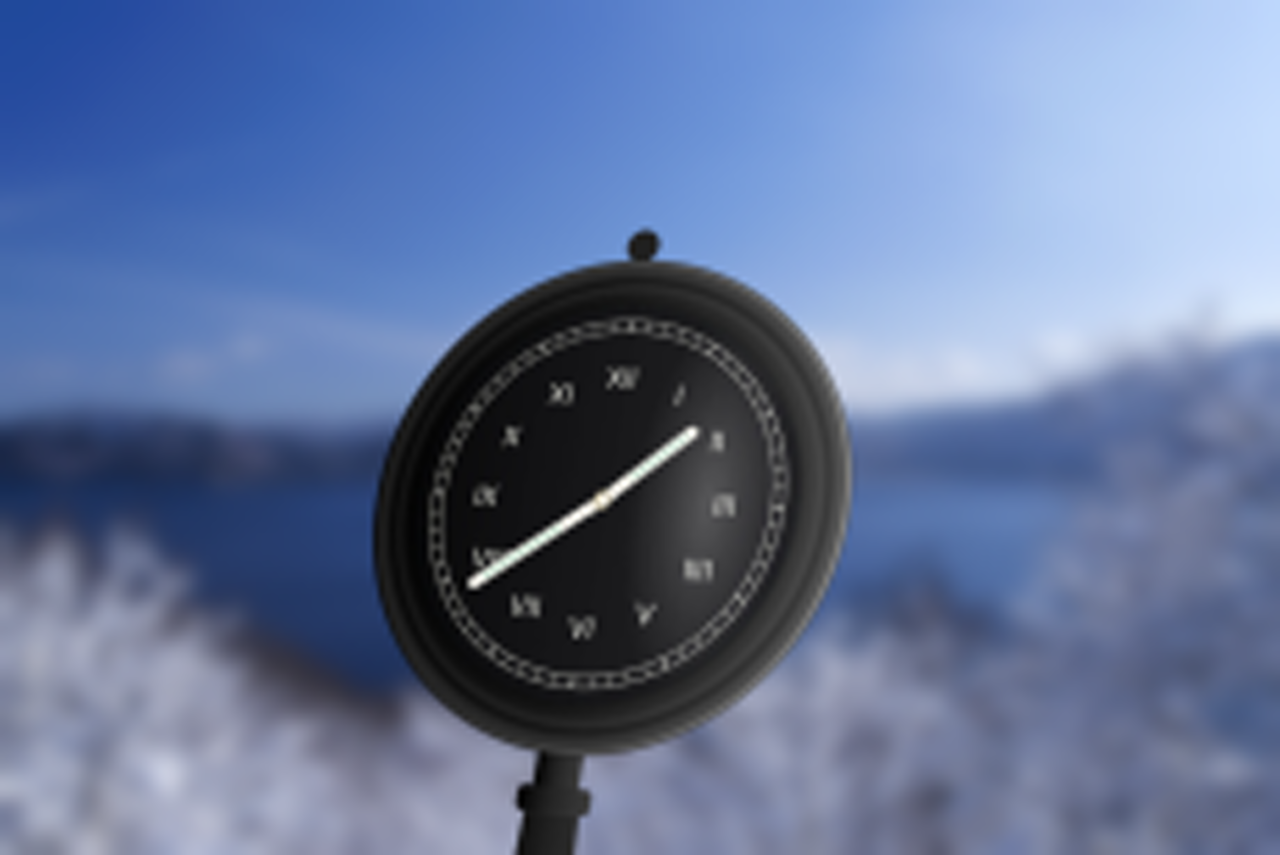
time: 1:39
